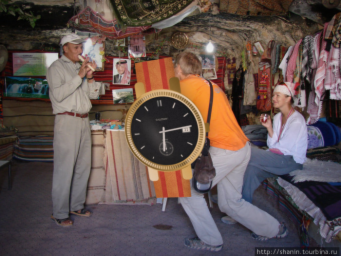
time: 6:14
